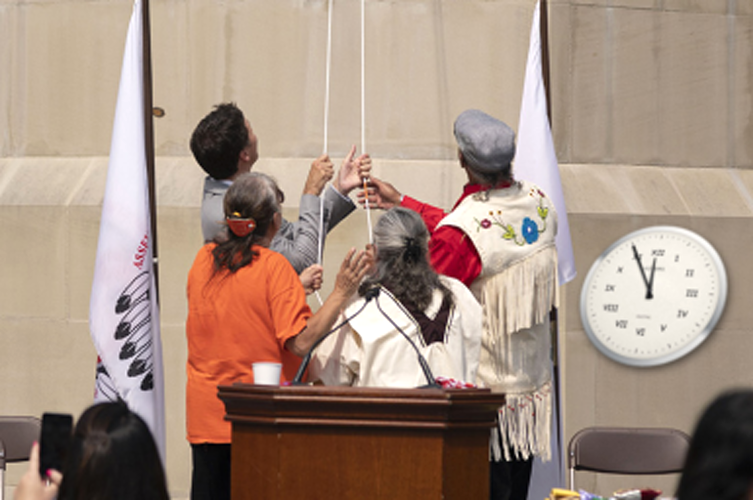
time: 11:55
